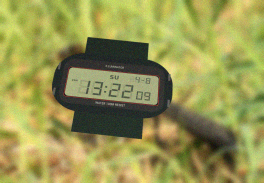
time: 13:22:09
